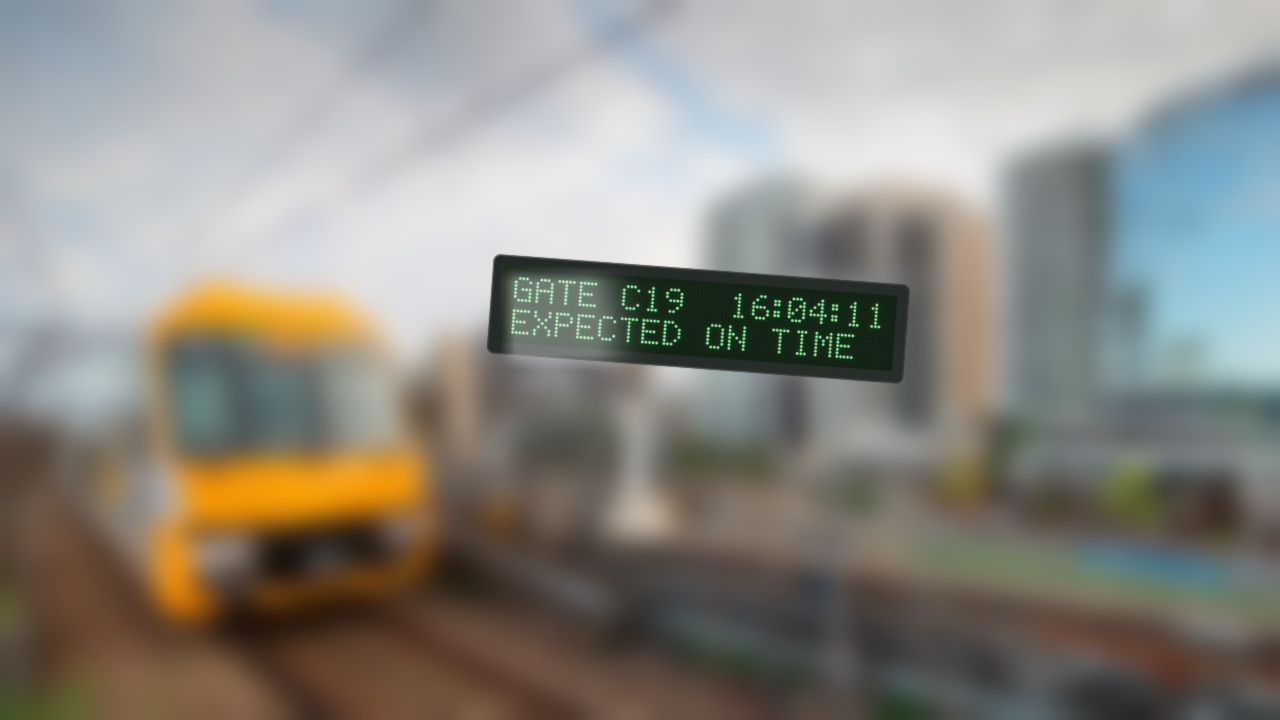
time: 16:04:11
